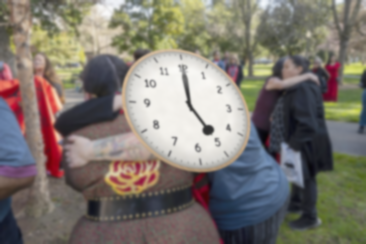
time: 5:00
